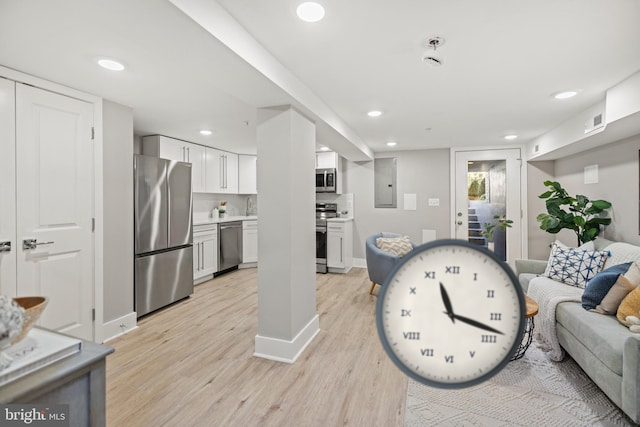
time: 11:18
